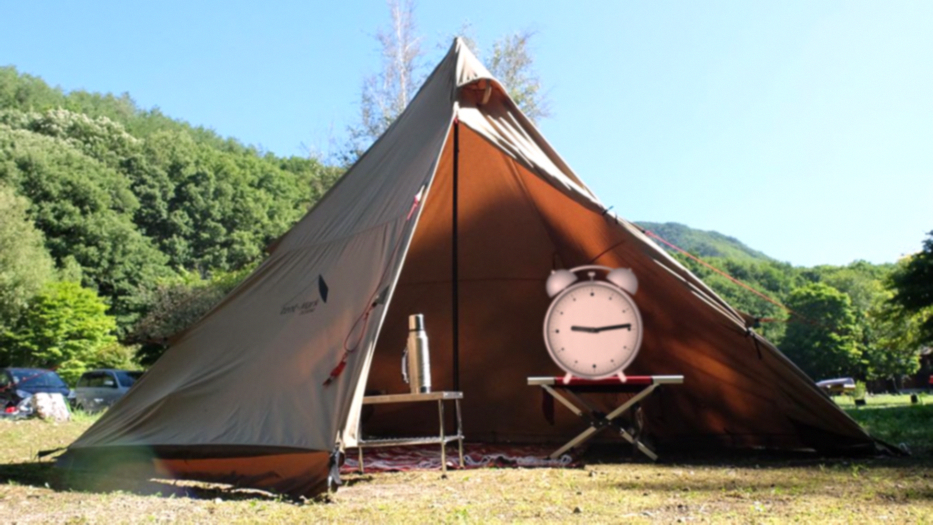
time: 9:14
